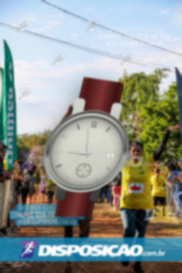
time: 8:58
